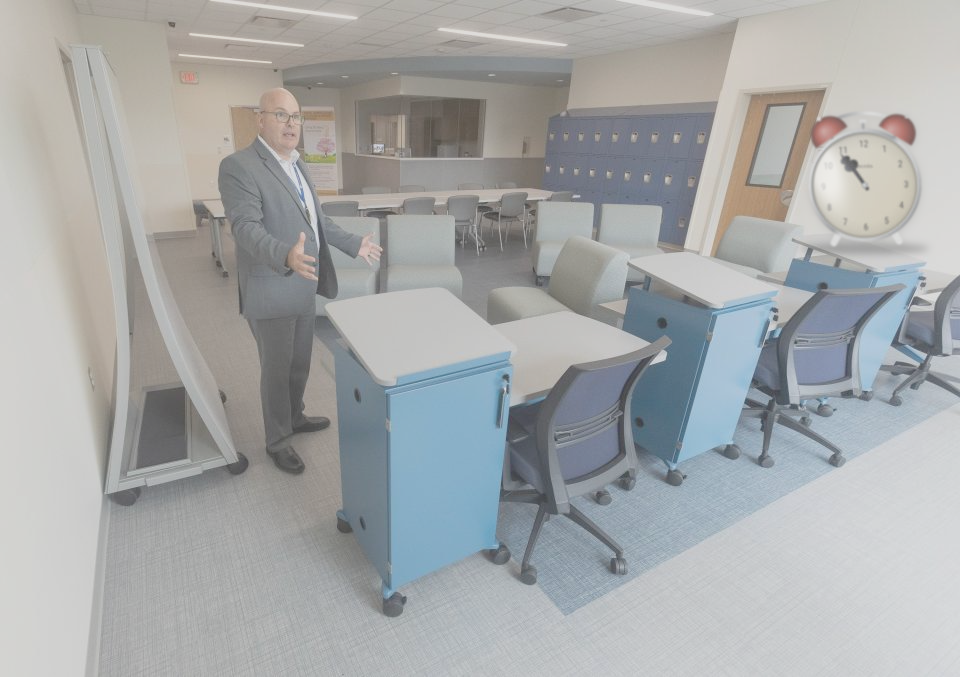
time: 10:54
